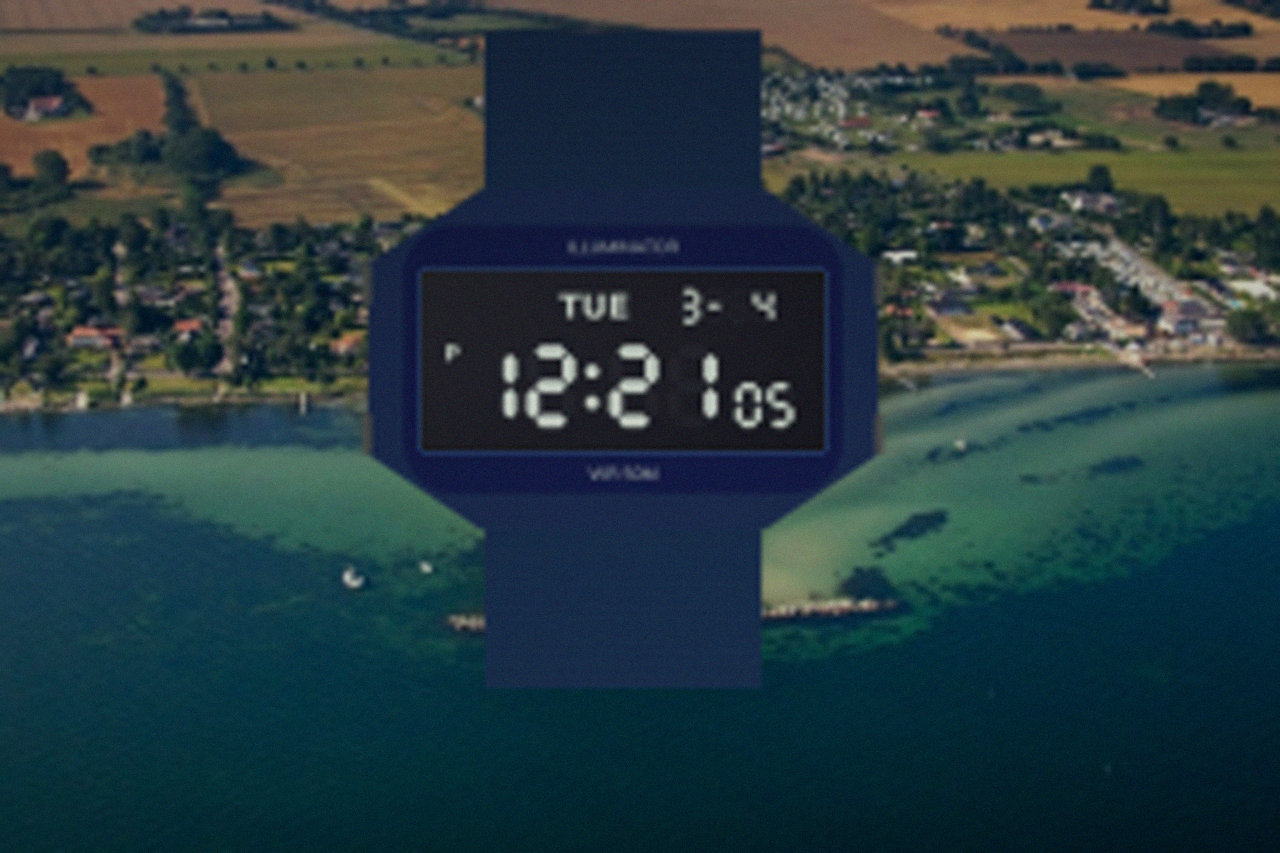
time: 12:21:05
